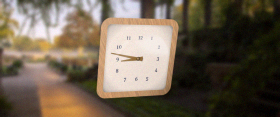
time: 8:47
